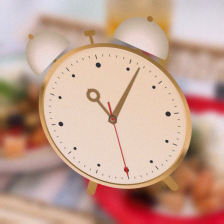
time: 11:06:30
